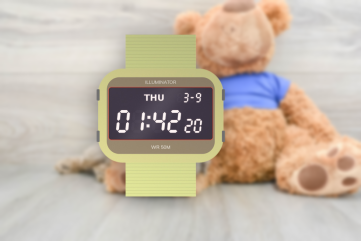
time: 1:42:20
